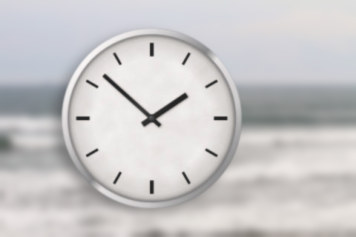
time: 1:52
